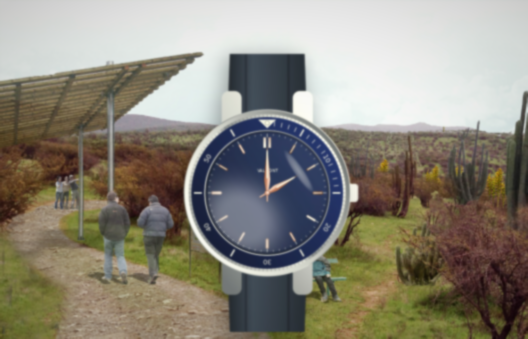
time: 2:00
